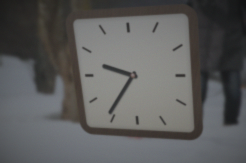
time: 9:36
